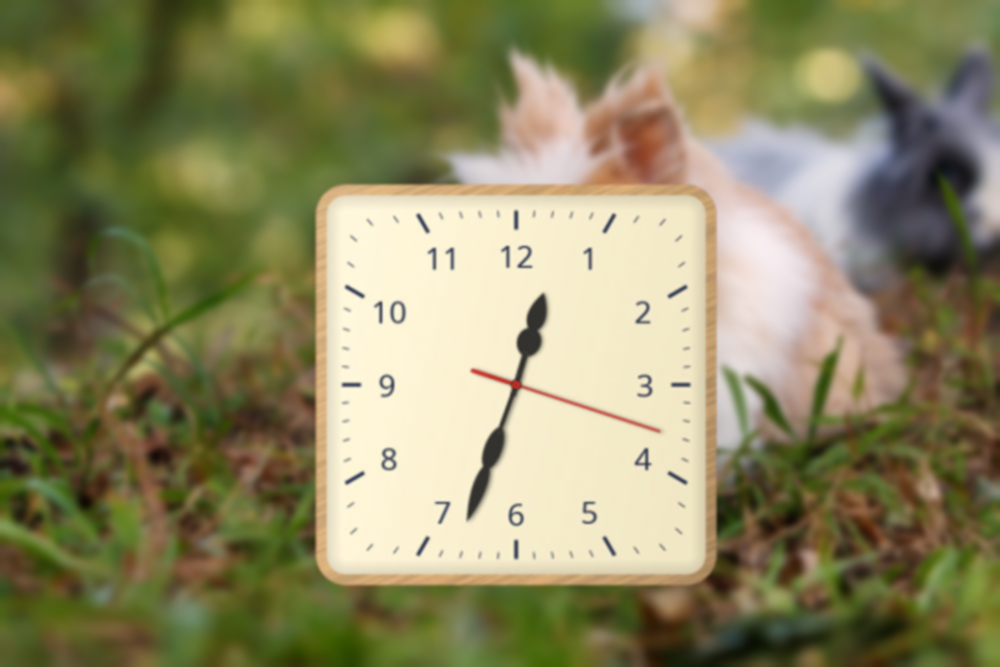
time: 12:33:18
